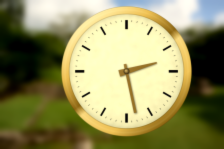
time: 2:28
